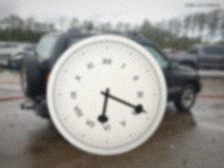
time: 6:19
